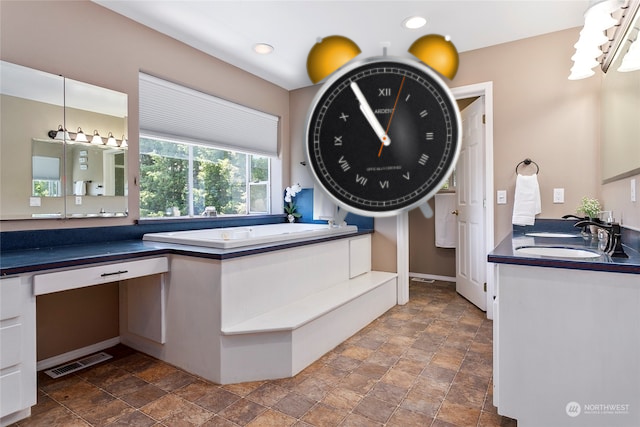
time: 10:55:03
